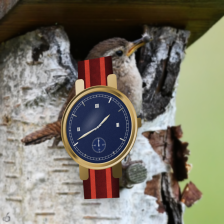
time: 1:41
